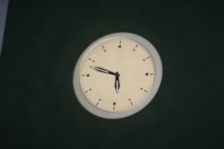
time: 5:48
